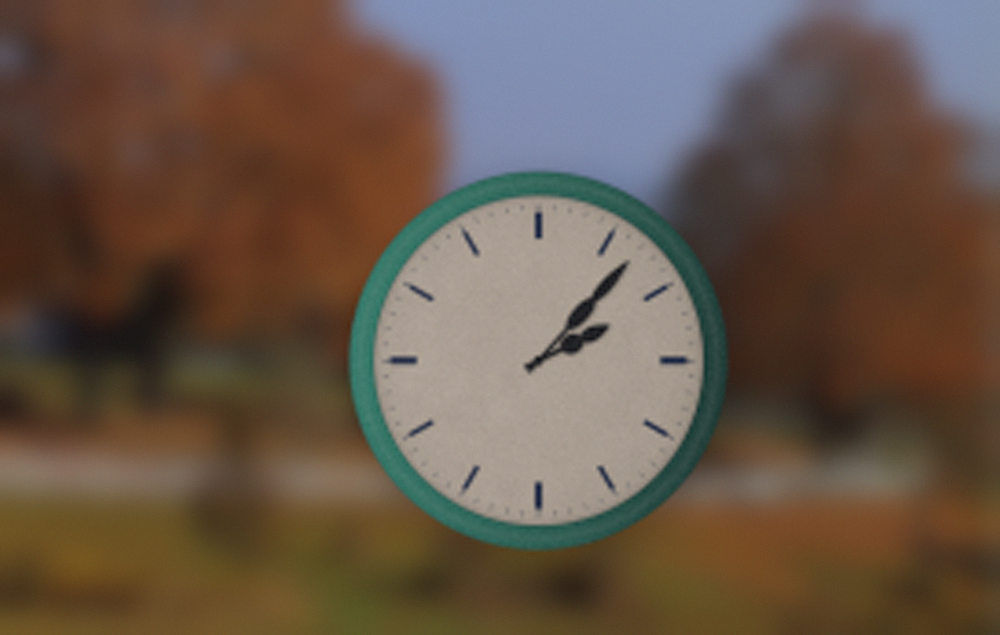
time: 2:07
